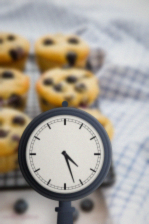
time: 4:27
